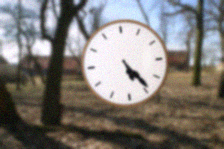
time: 5:24
